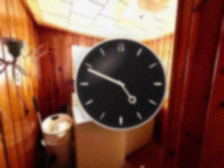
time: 4:49
